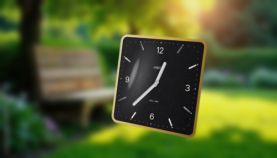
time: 12:37
